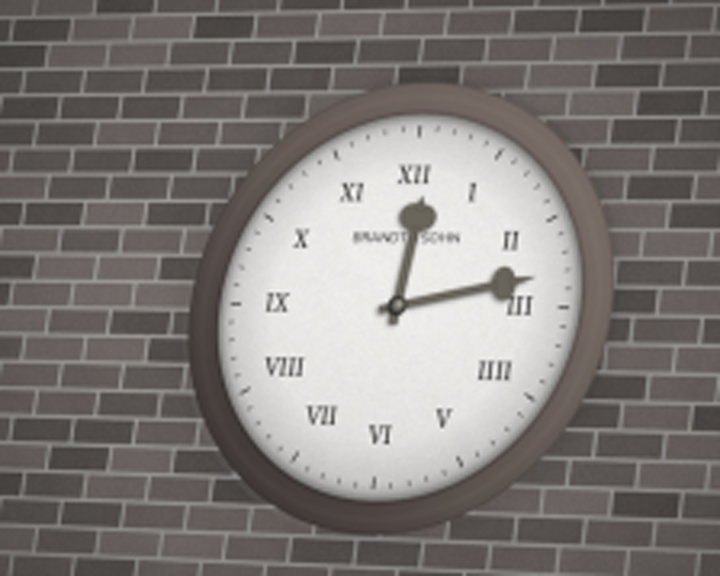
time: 12:13
